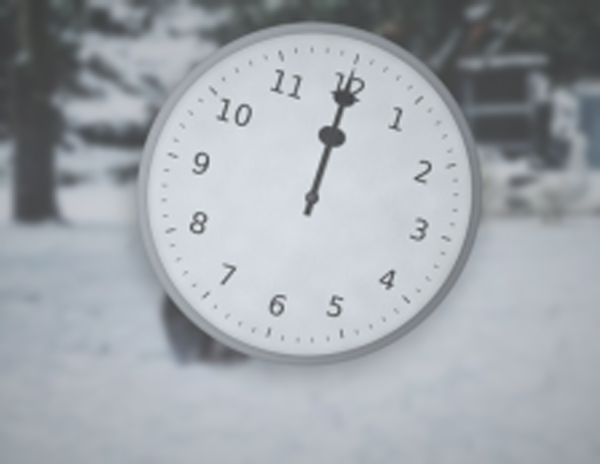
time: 12:00
